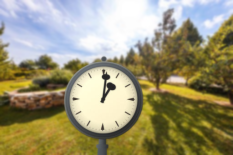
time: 1:01
